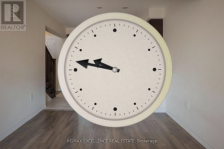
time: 9:47
